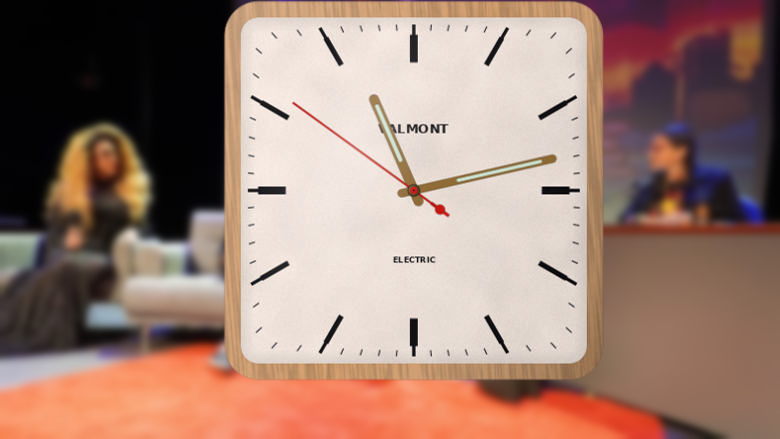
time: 11:12:51
